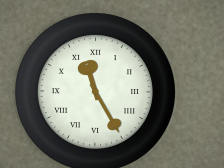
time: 11:25
